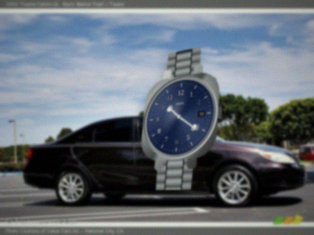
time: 10:21
